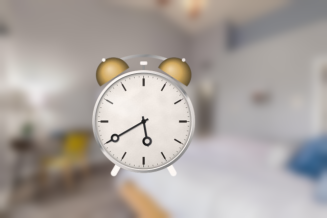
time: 5:40
